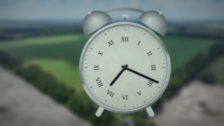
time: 7:19
